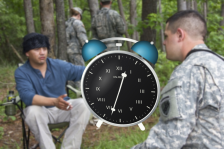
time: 12:33
